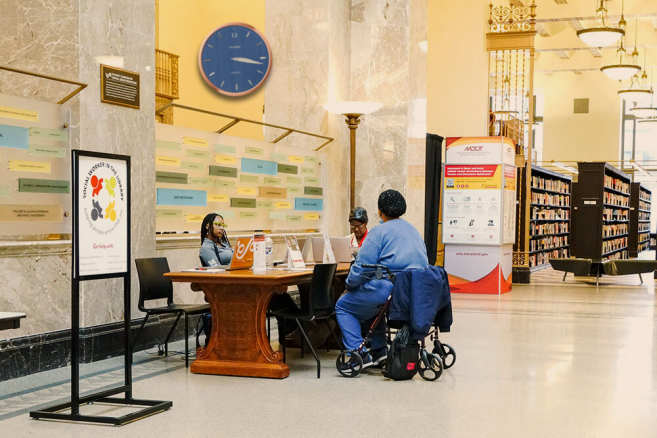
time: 3:17
